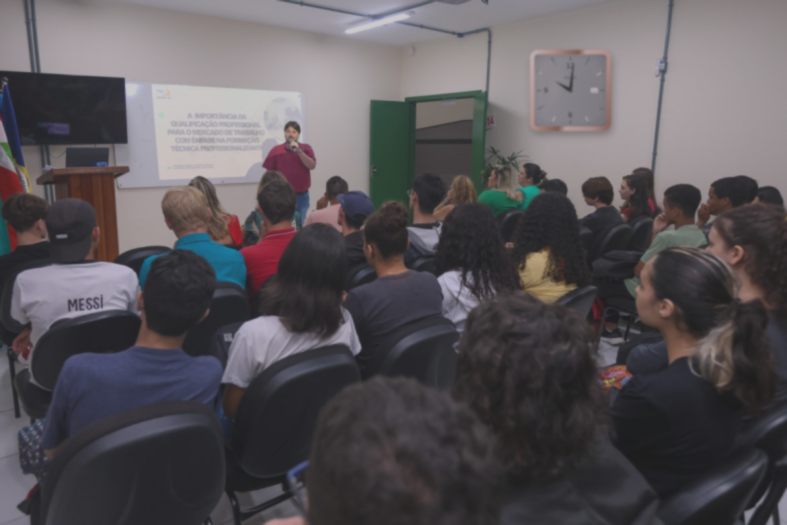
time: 10:01
